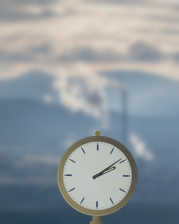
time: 2:09
